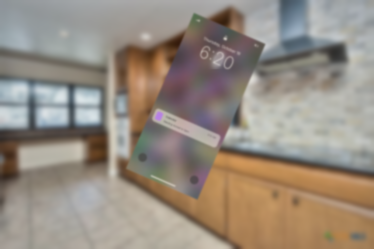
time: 6:20
